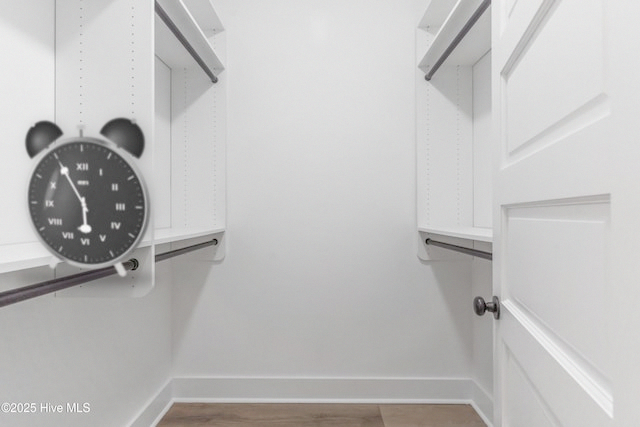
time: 5:55
